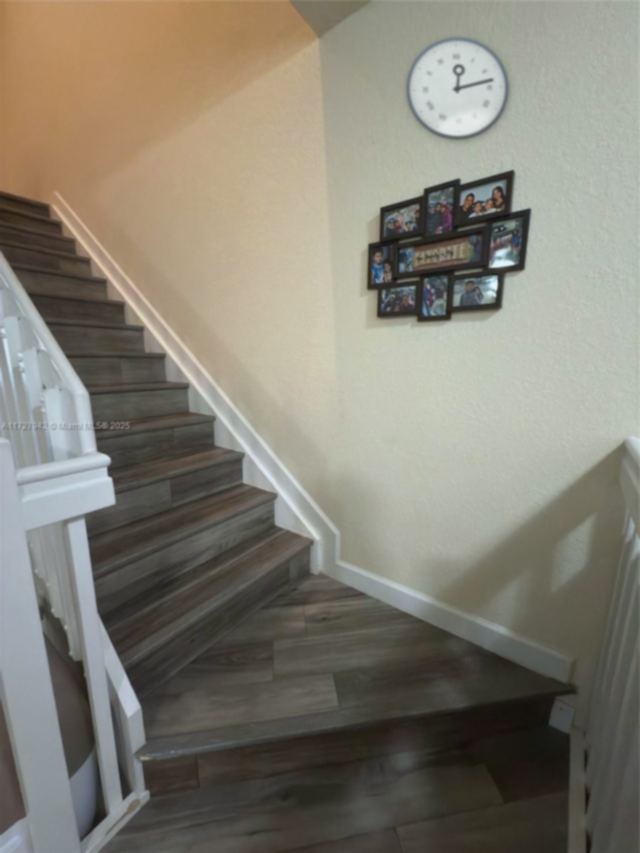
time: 12:13
